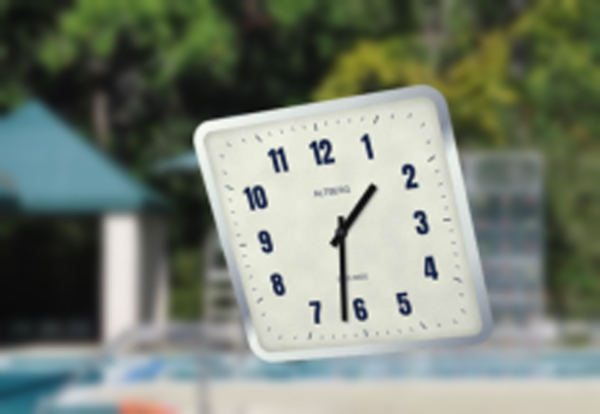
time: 1:32
